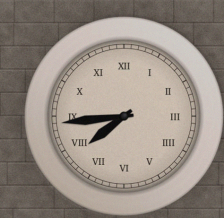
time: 7:44
